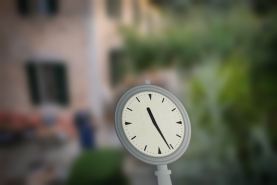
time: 11:26
